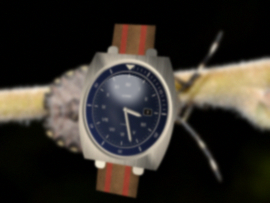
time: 3:27
